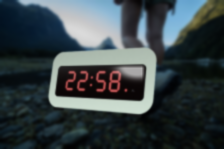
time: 22:58
